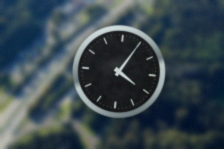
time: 4:05
